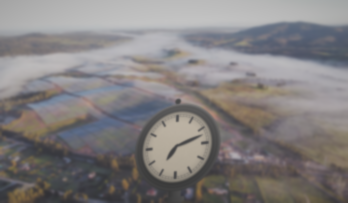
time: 7:12
